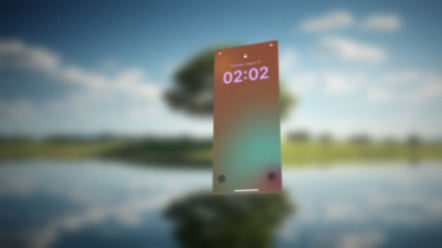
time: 2:02
